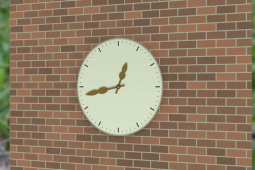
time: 12:43
